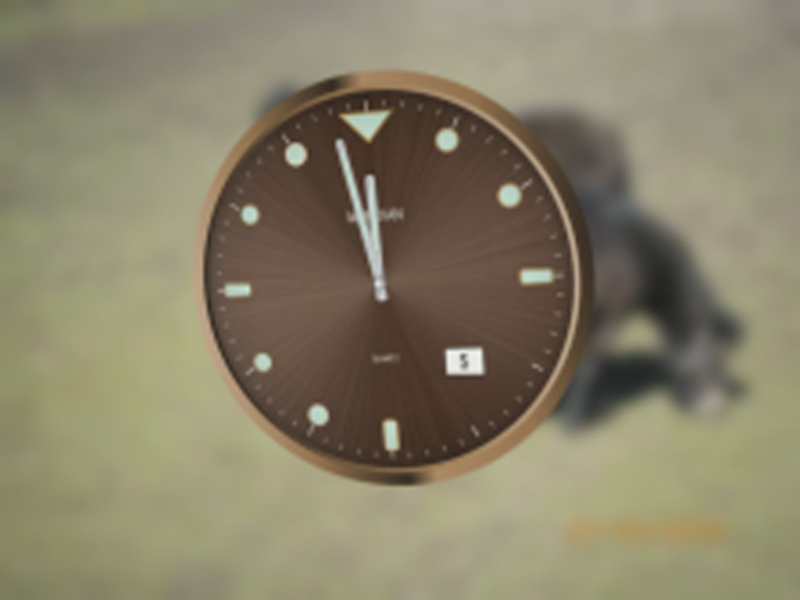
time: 11:58
